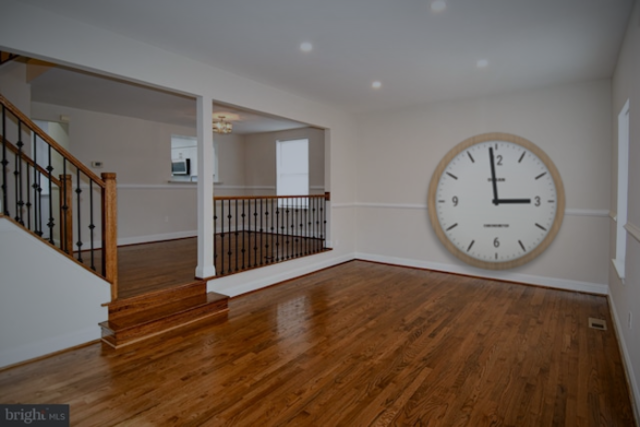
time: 2:59
